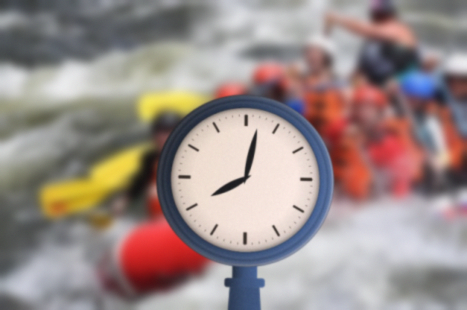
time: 8:02
